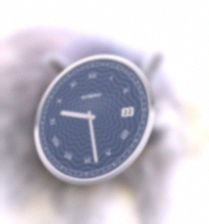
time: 9:28
